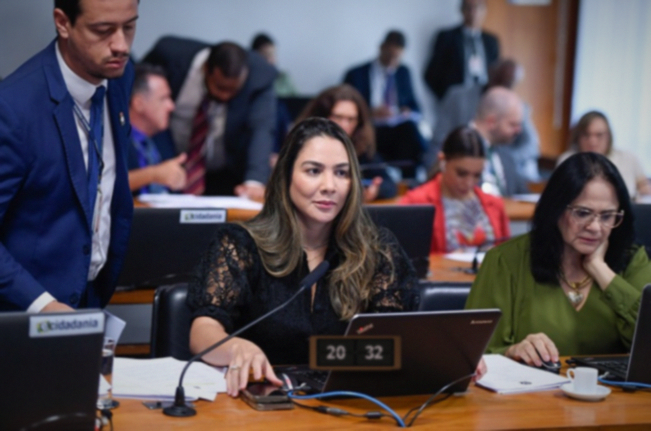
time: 20:32
